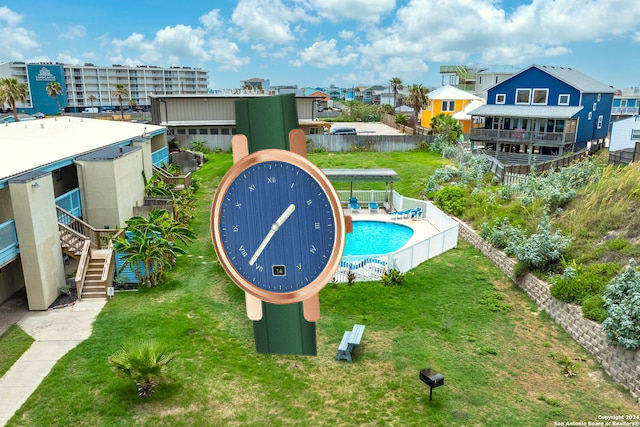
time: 1:37
